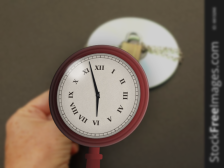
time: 5:57
